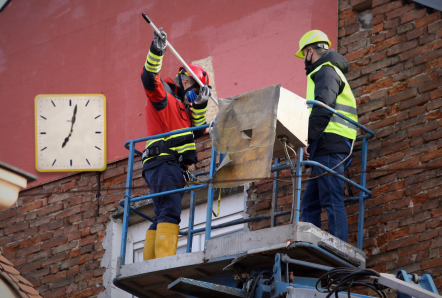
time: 7:02
